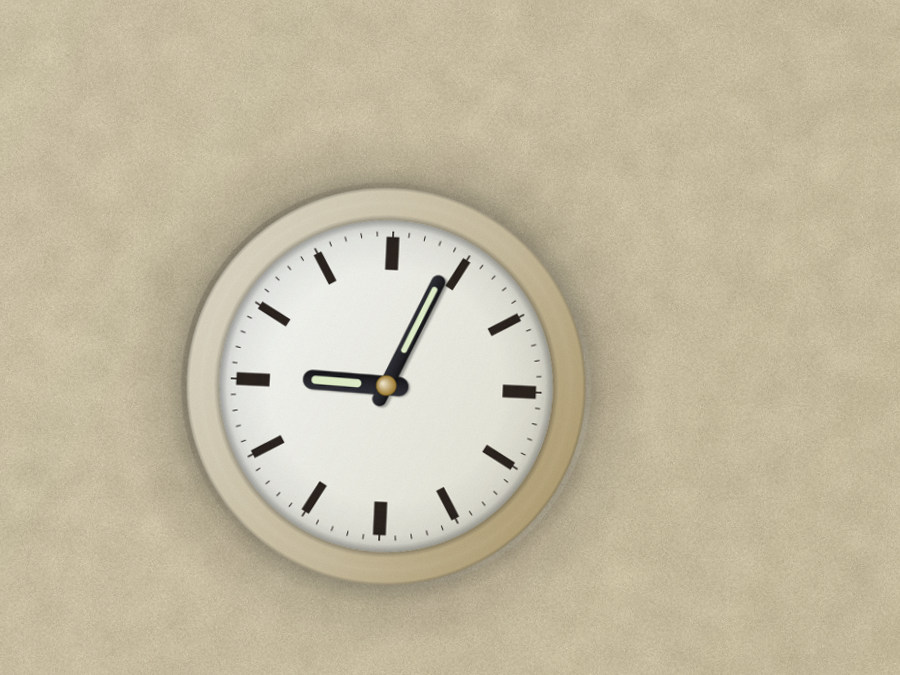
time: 9:04
